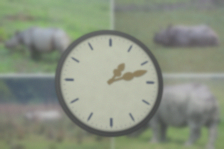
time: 1:12
